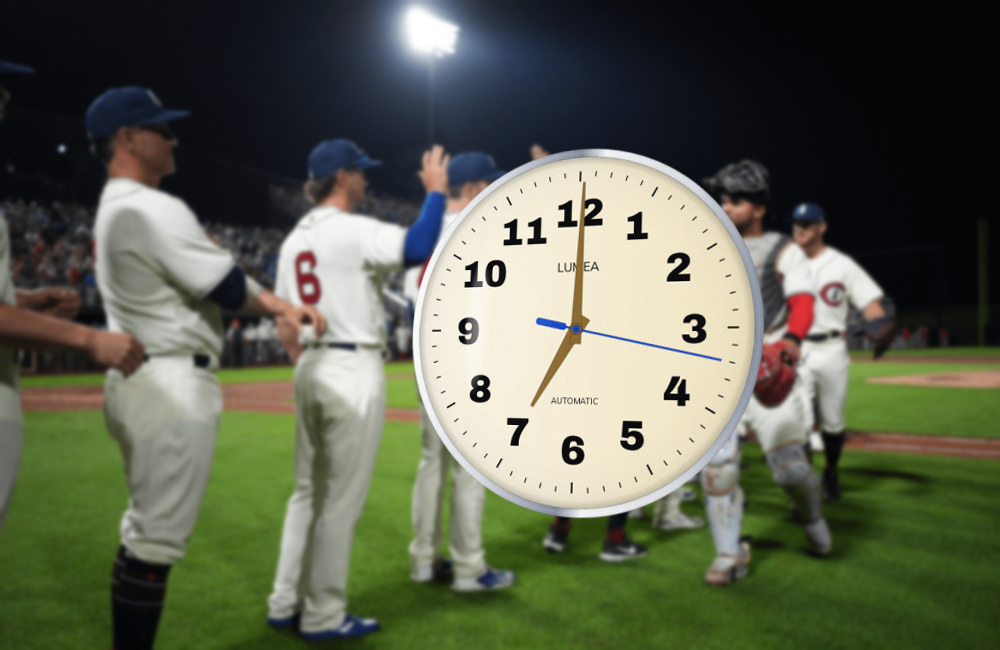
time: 7:00:17
